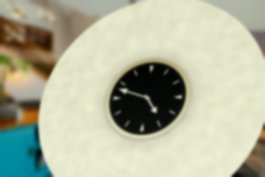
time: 4:48
